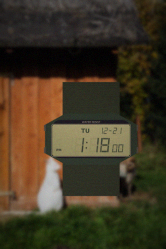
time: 1:18:00
